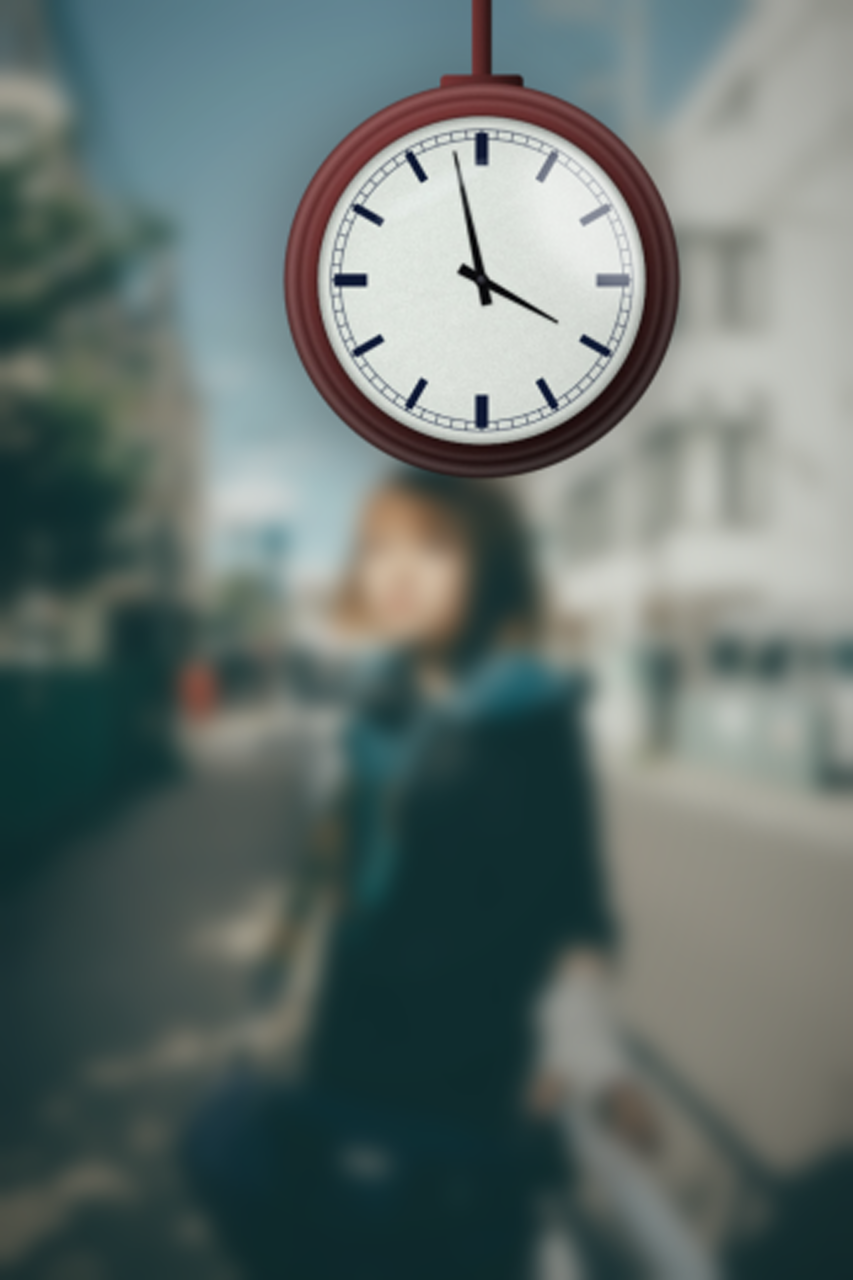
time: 3:58
